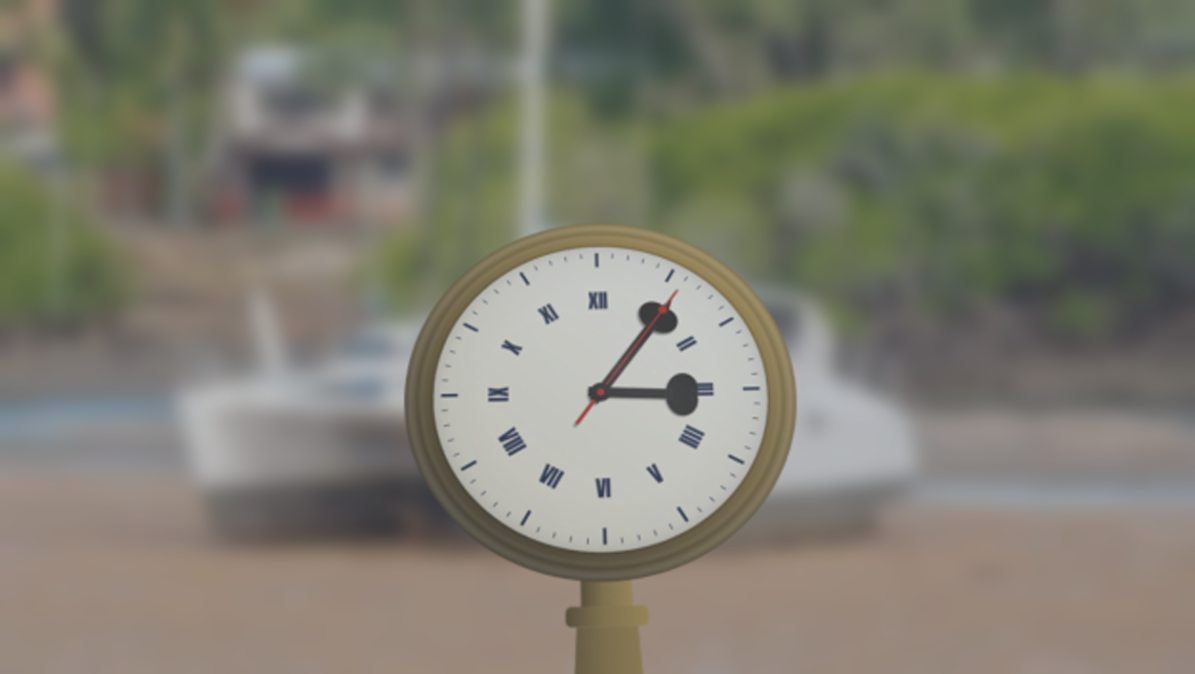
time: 3:06:06
